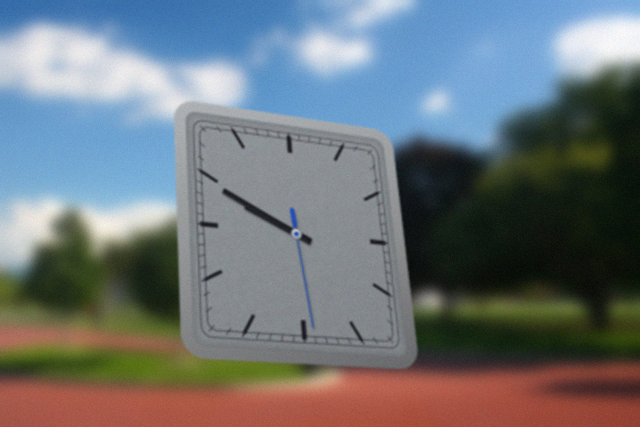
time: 9:49:29
